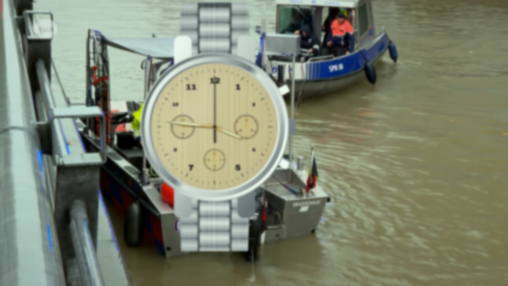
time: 3:46
